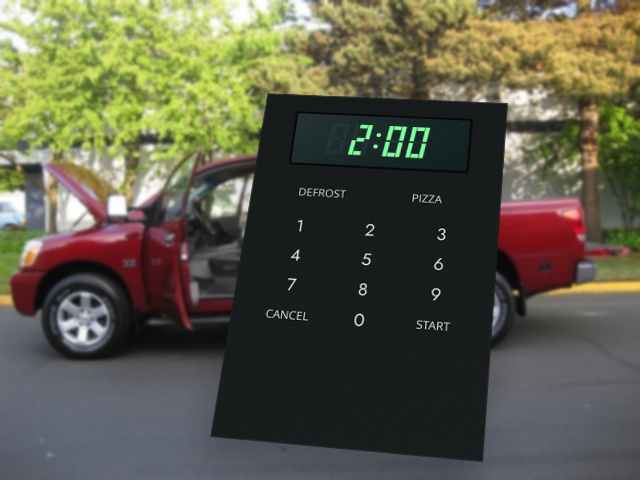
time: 2:00
